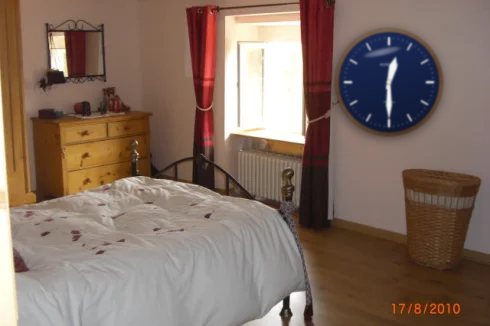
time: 12:30
